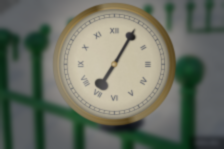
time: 7:05
